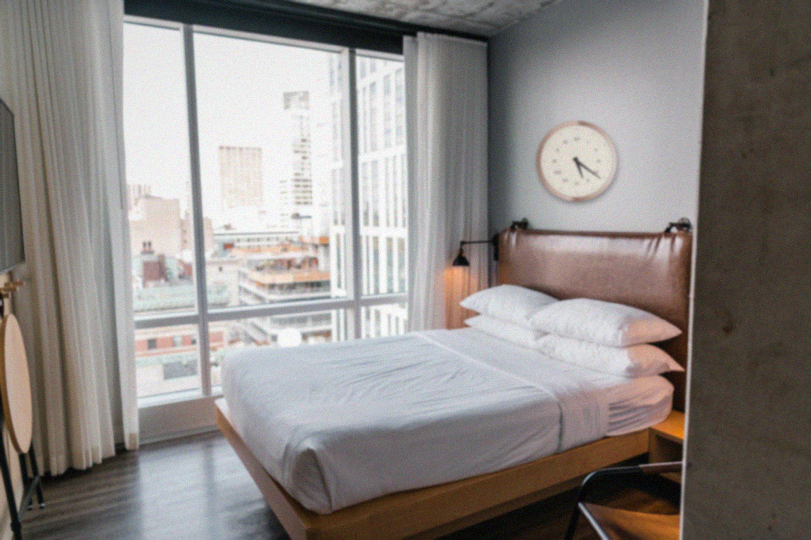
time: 5:21
